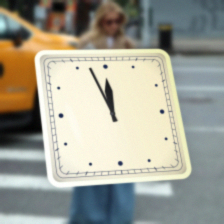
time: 11:57
